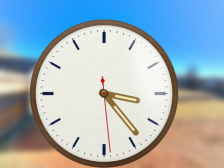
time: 3:23:29
